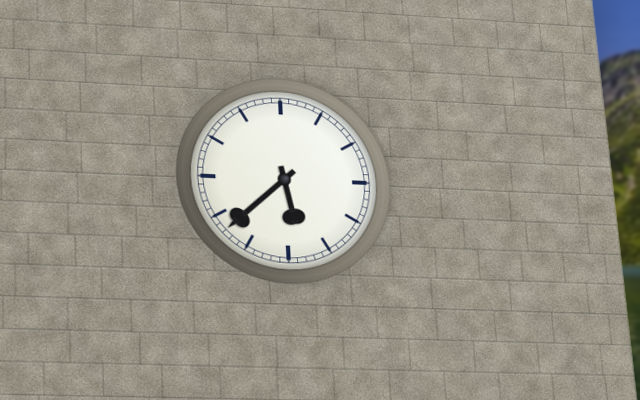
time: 5:38
